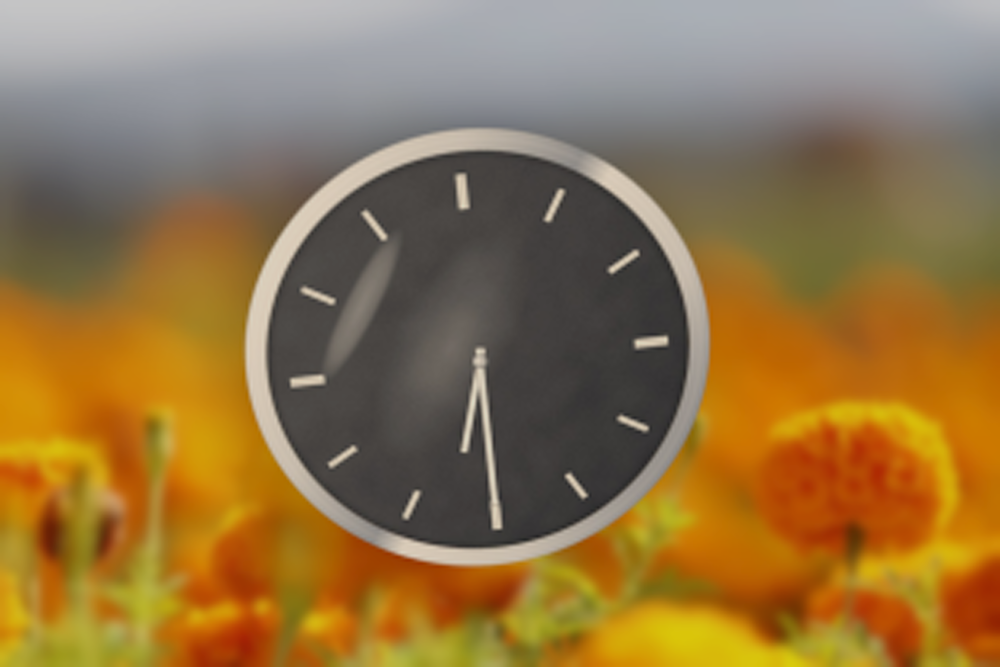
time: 6:30
